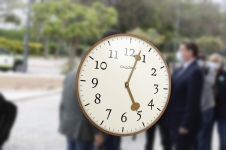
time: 5:03
